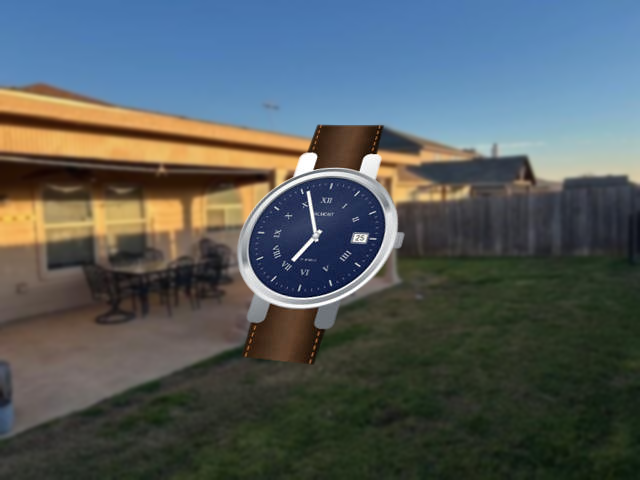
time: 6:56
